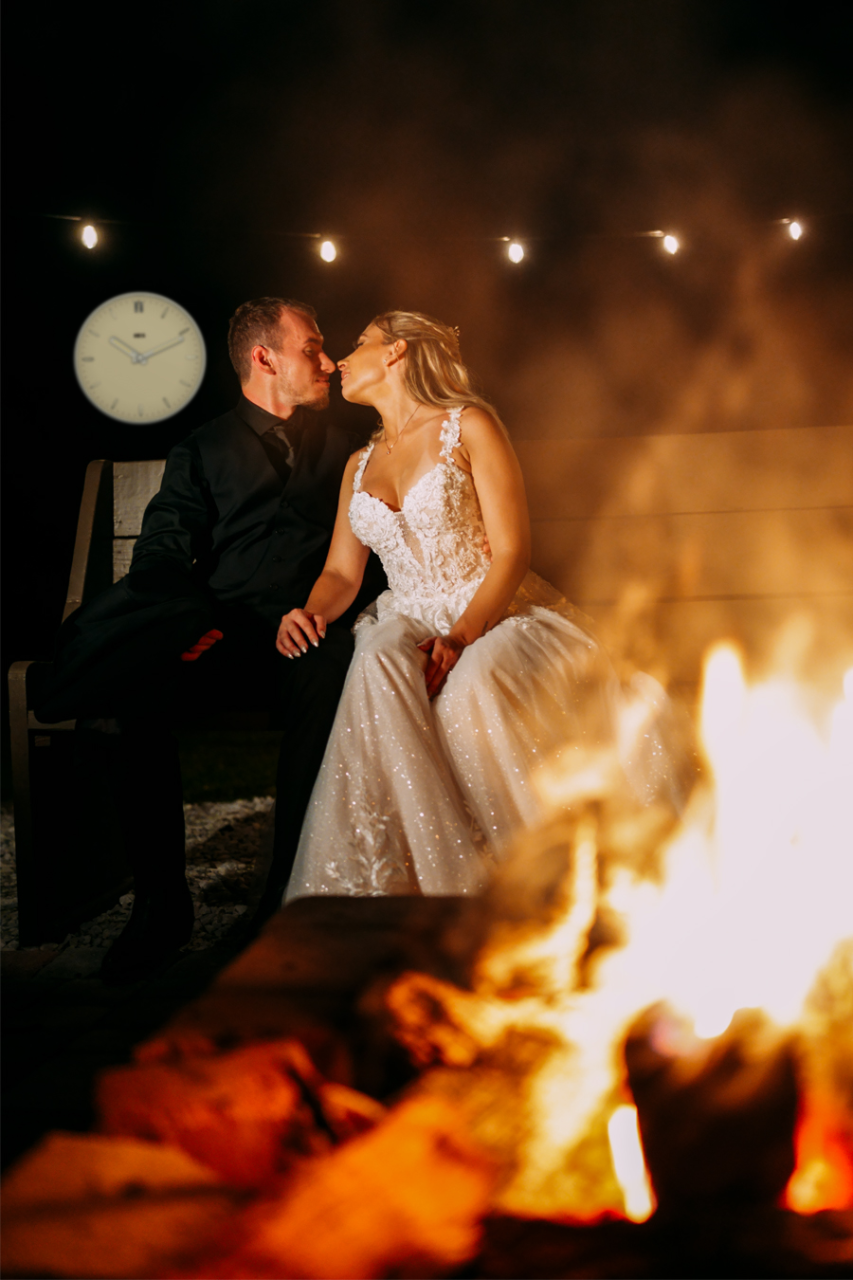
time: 10:11
